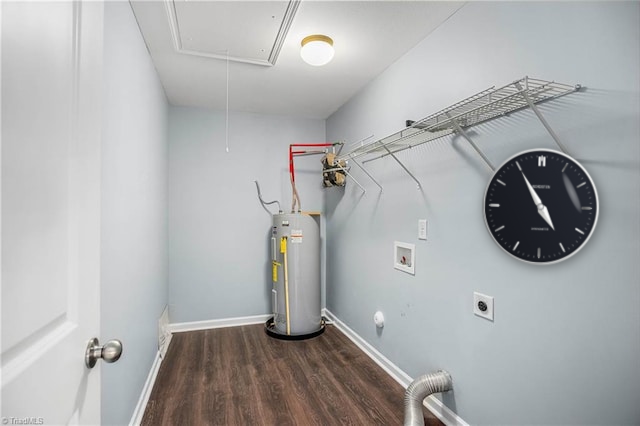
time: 4:55
